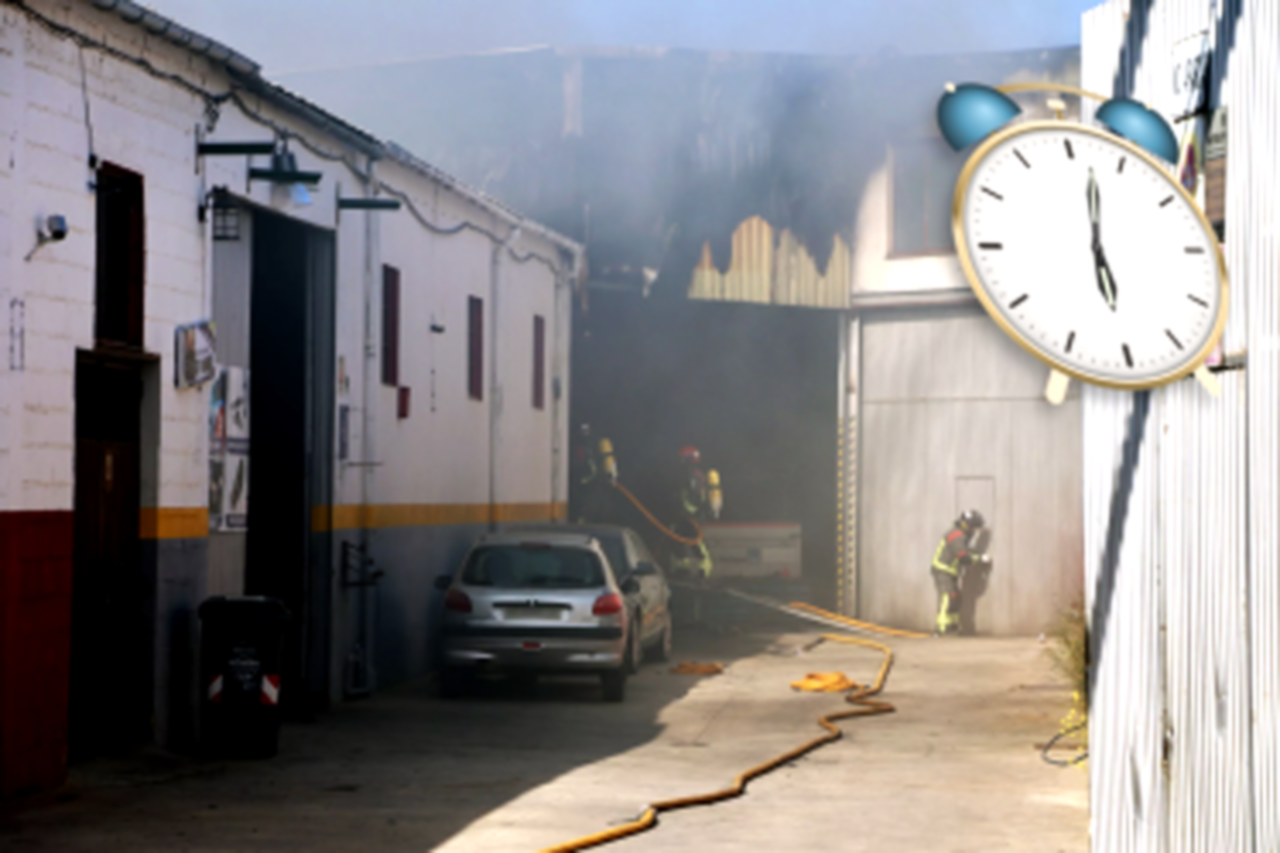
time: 6:02
